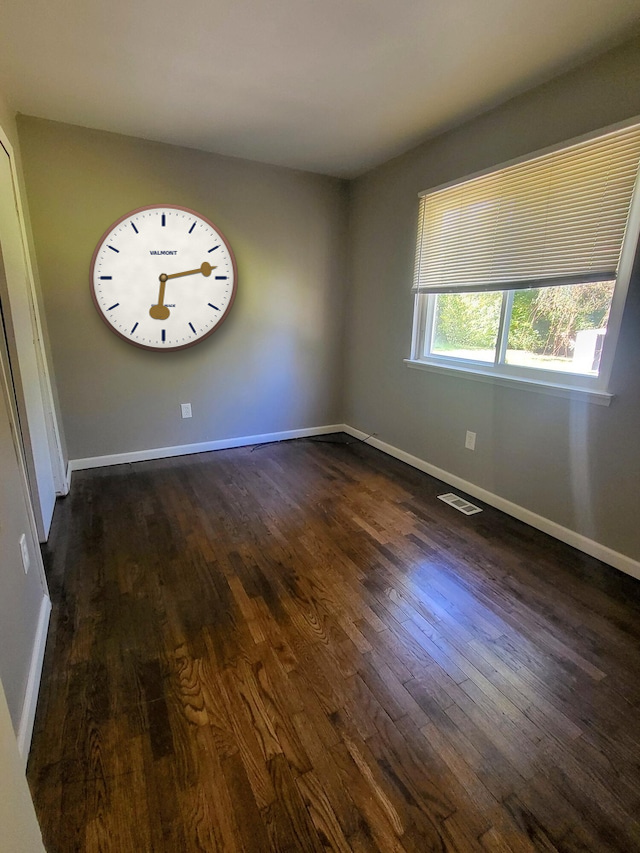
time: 6:13
